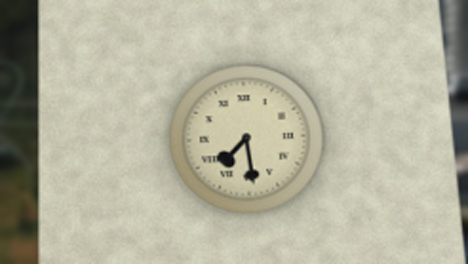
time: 7:29
